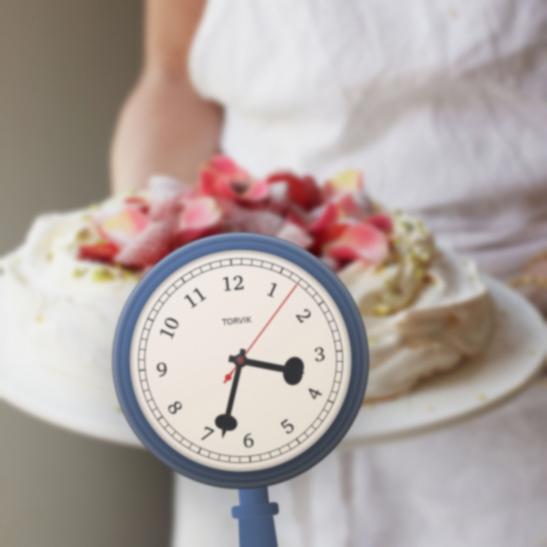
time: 3:33:07
